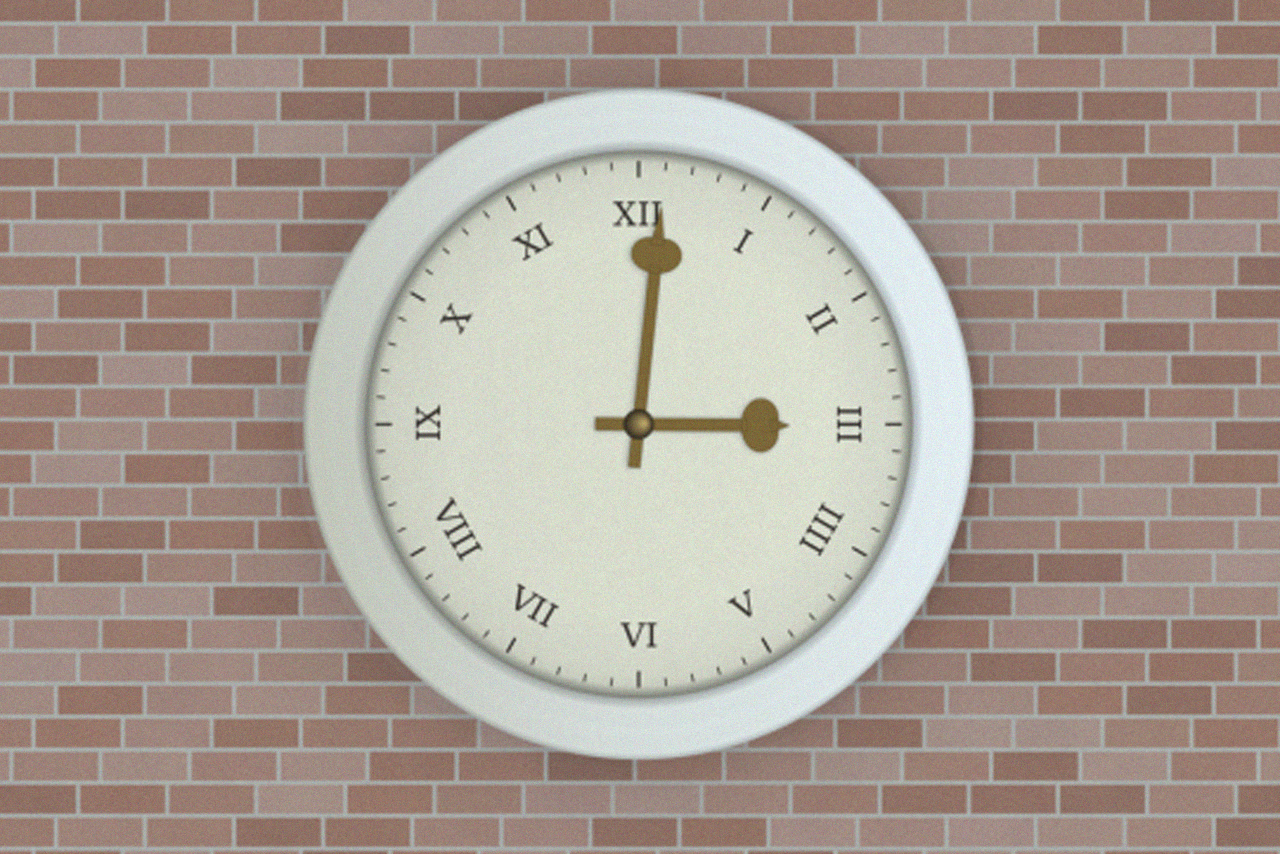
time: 3:01
